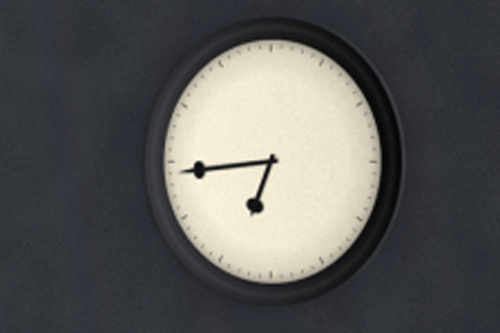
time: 6:44
